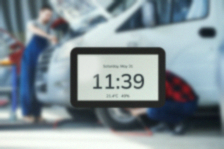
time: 11:39
